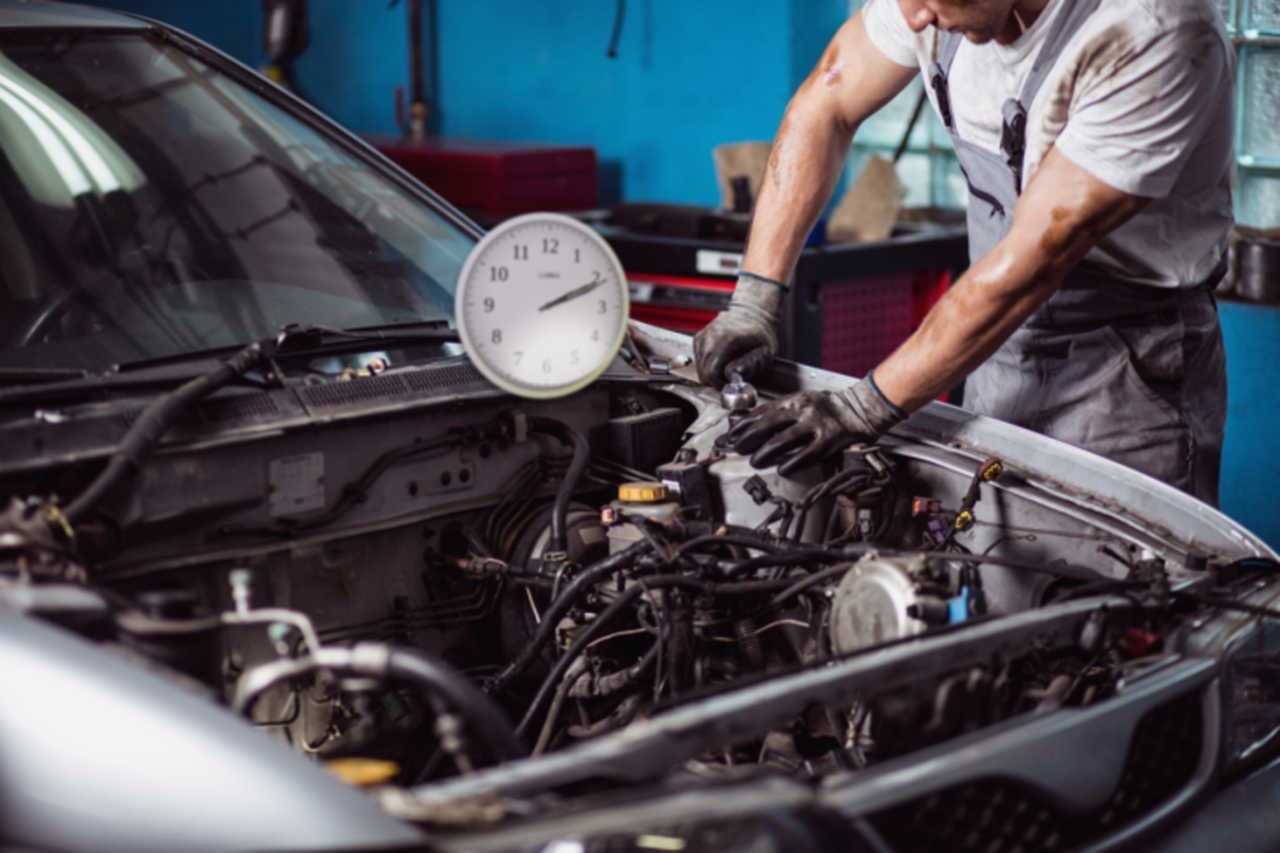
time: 2:11
